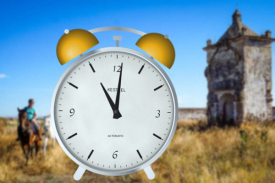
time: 11:01
